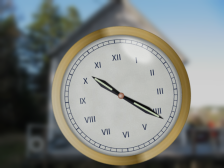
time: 10:21
